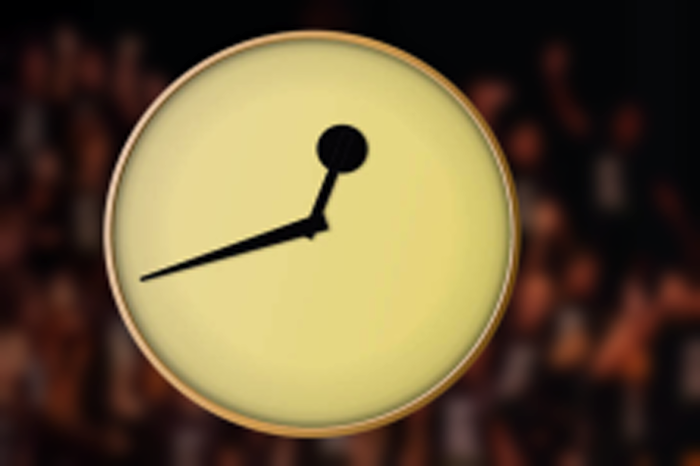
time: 12:42
